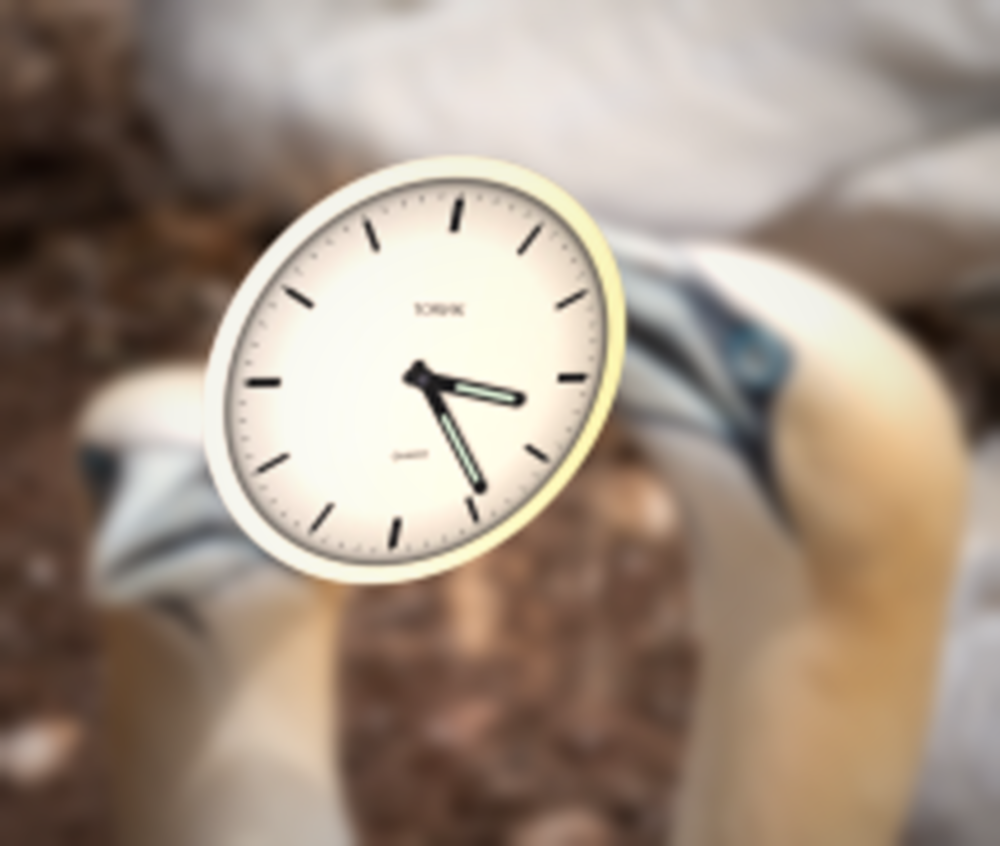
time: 3:24
